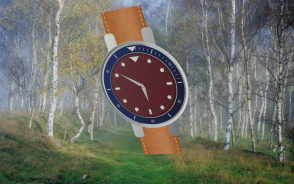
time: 5:51
